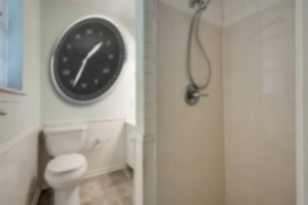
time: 1:34
